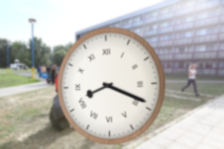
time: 8:19
